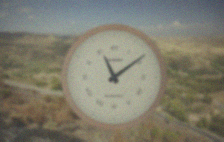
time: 11:09
